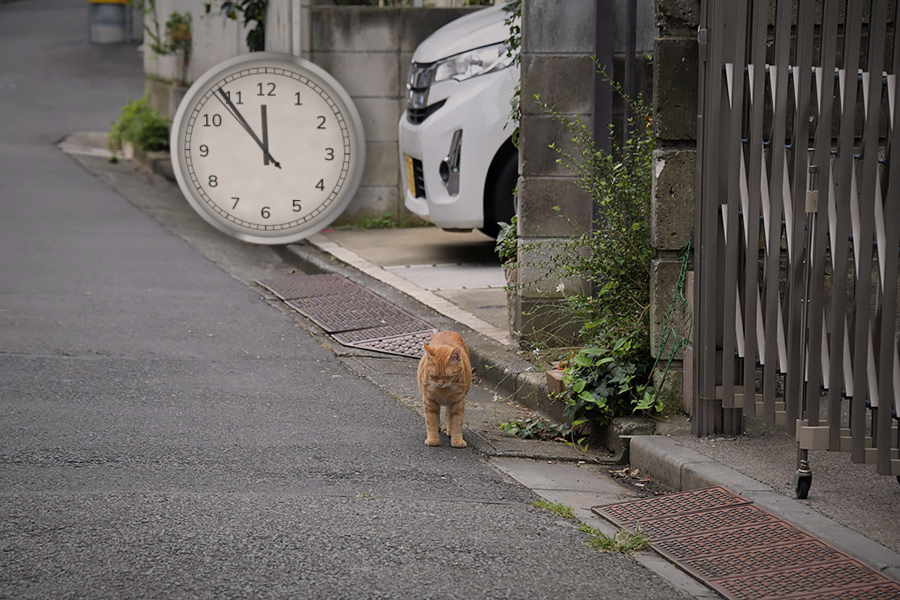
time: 11:53:53
